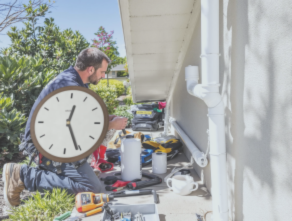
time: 12:26
